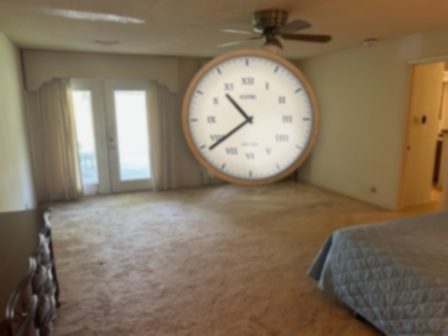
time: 10:39
